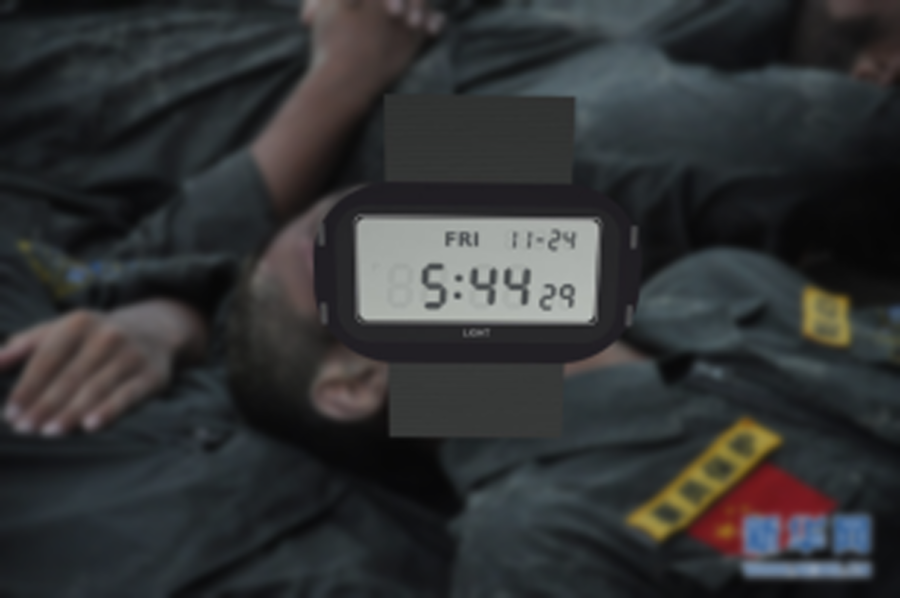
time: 5:44:29
